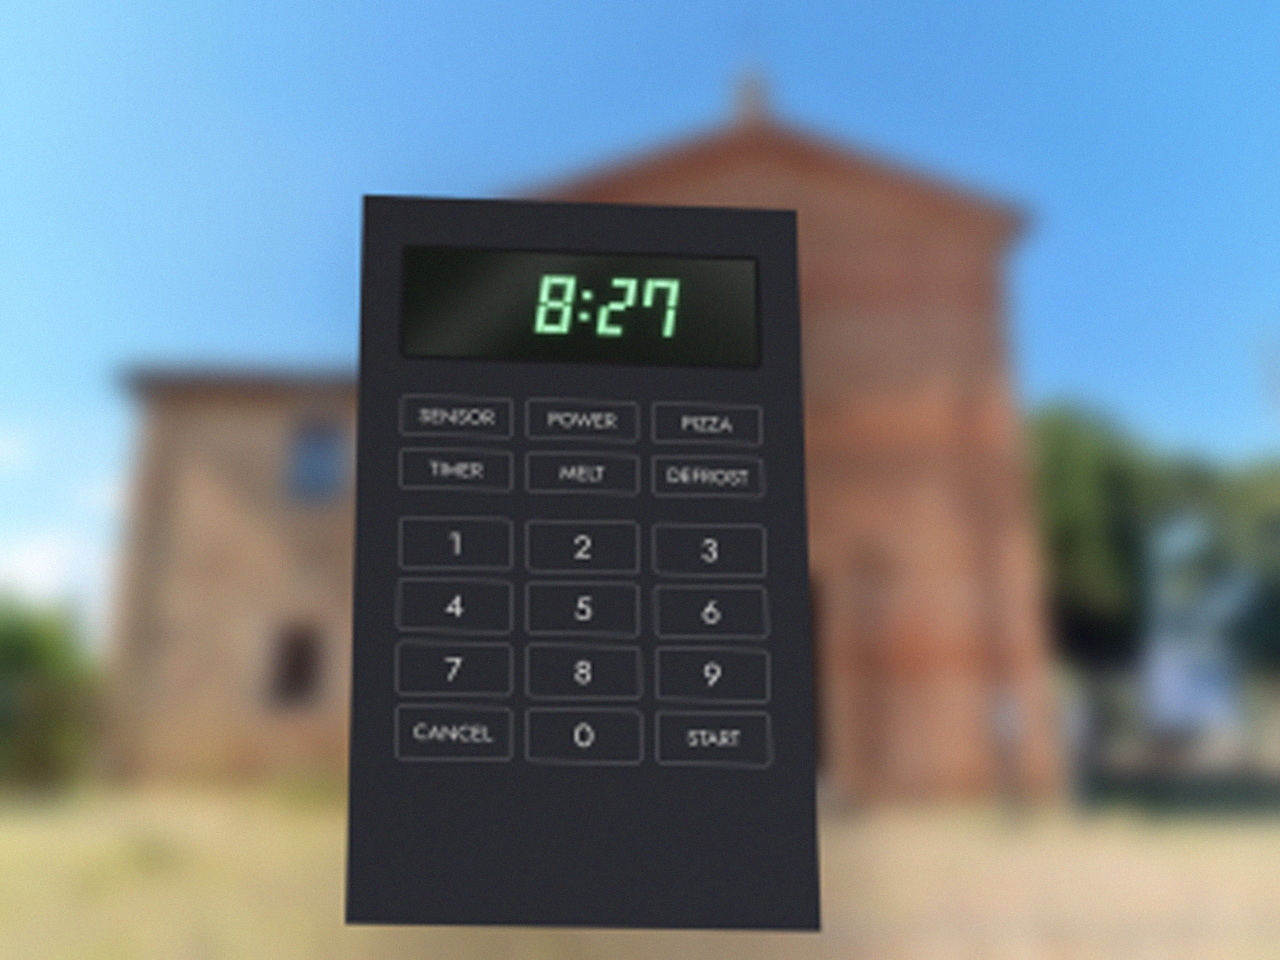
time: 8:27
